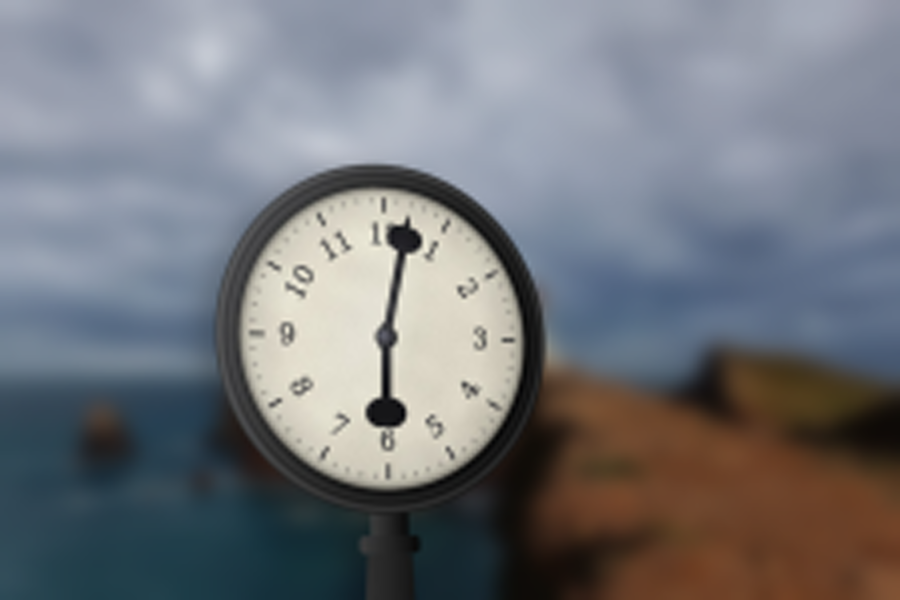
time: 6:02
